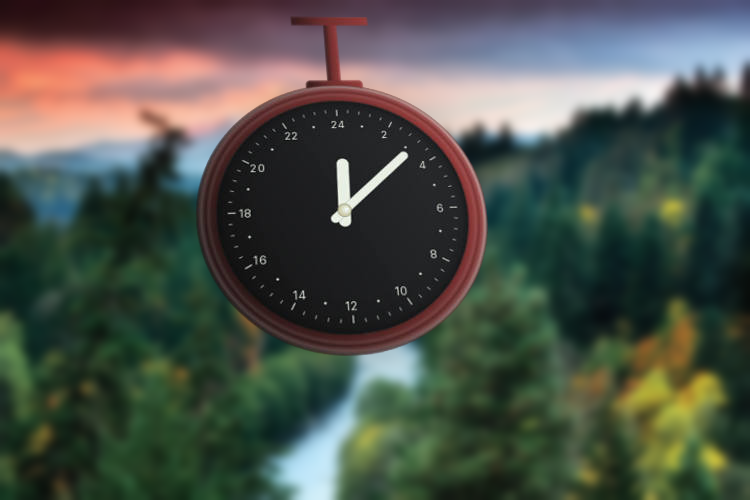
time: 0:08
